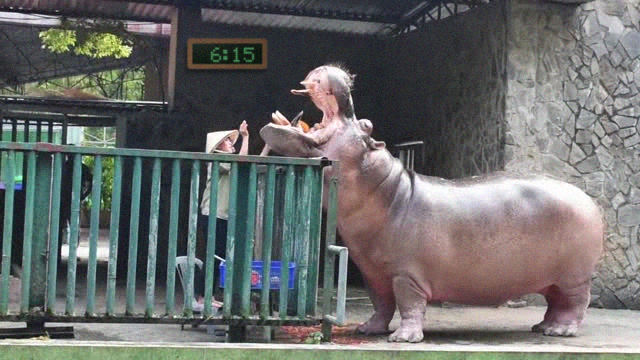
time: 6:15
